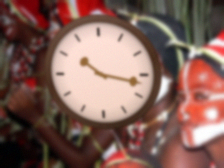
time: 10:17
